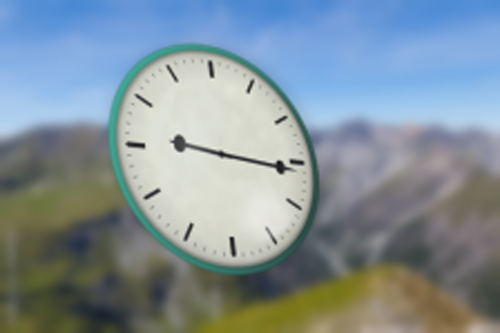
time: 9:16
